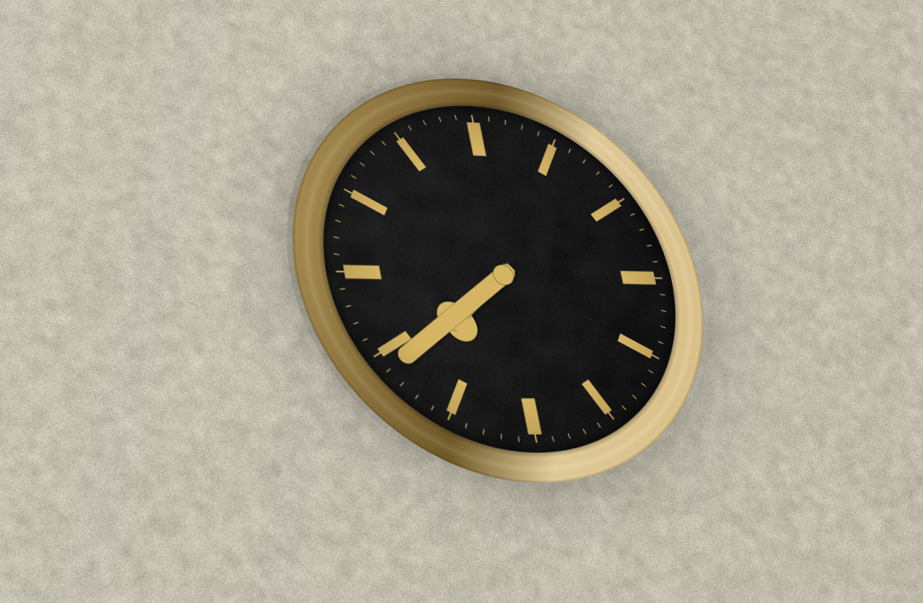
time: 7:39
